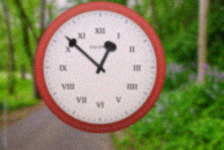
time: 12:52
